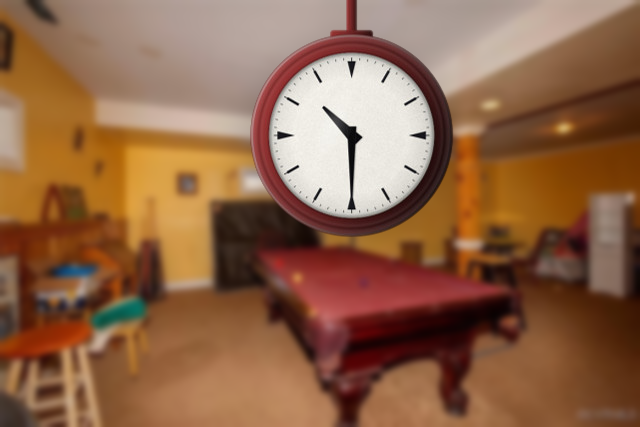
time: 10:30
